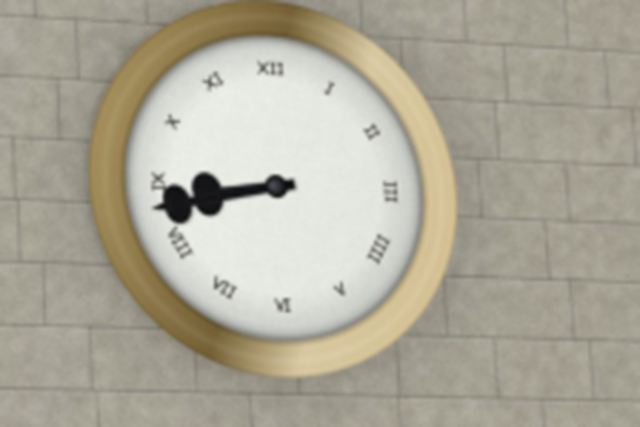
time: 8:43
